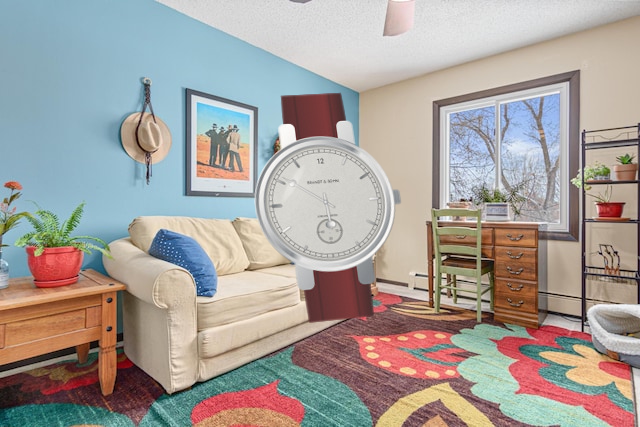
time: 5:51
